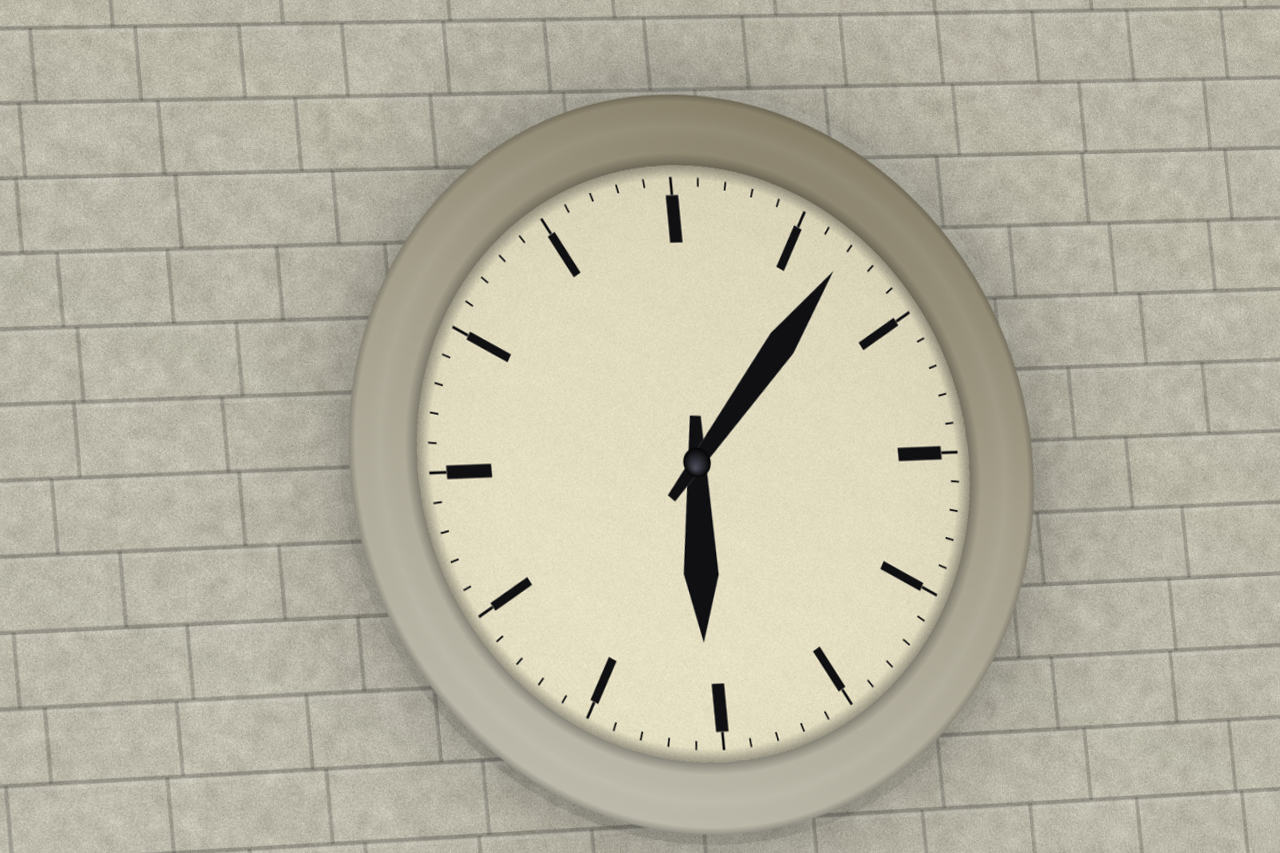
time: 6:07
